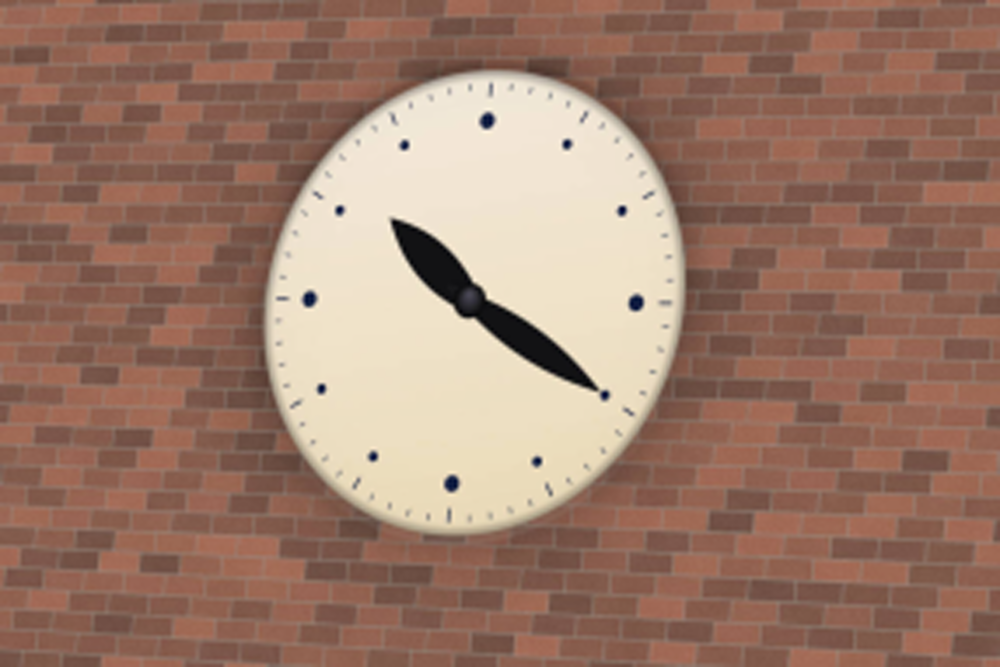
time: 10:20
